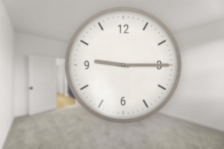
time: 9:15
